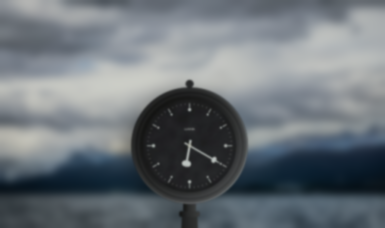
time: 6:20
